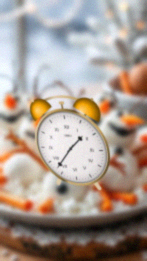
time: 1:37
